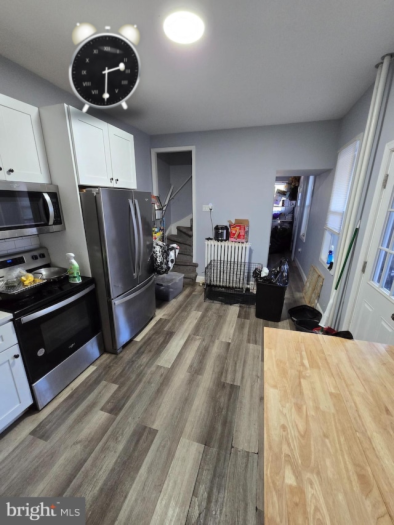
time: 2:30
